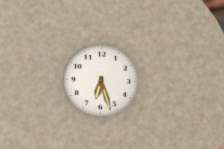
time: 6:27
